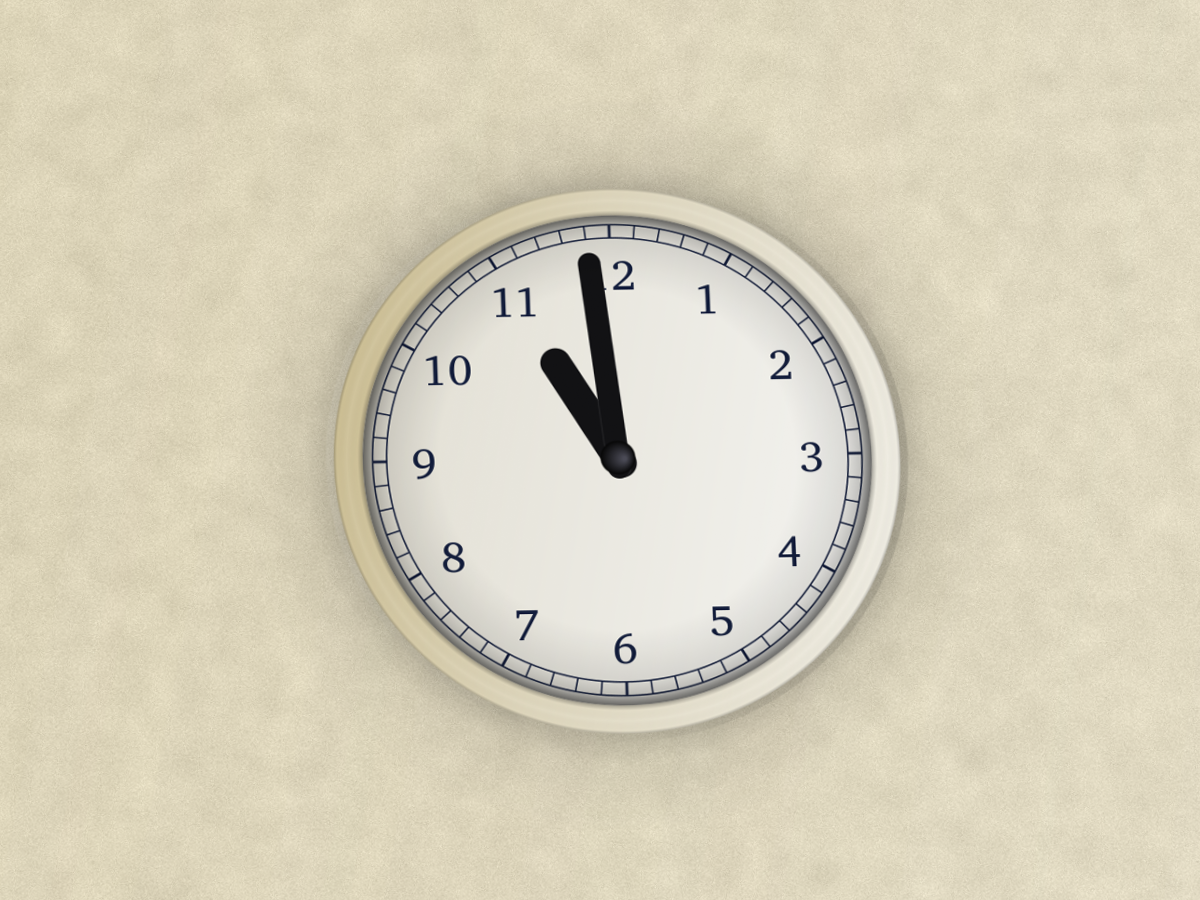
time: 10:59
